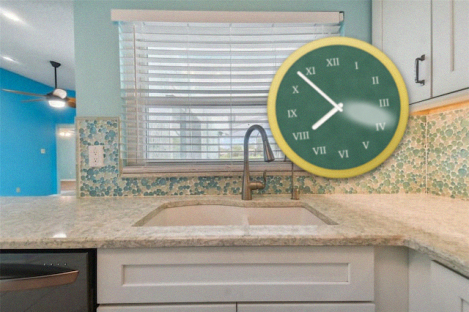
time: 7:53
